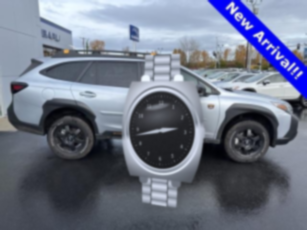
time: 2:43
